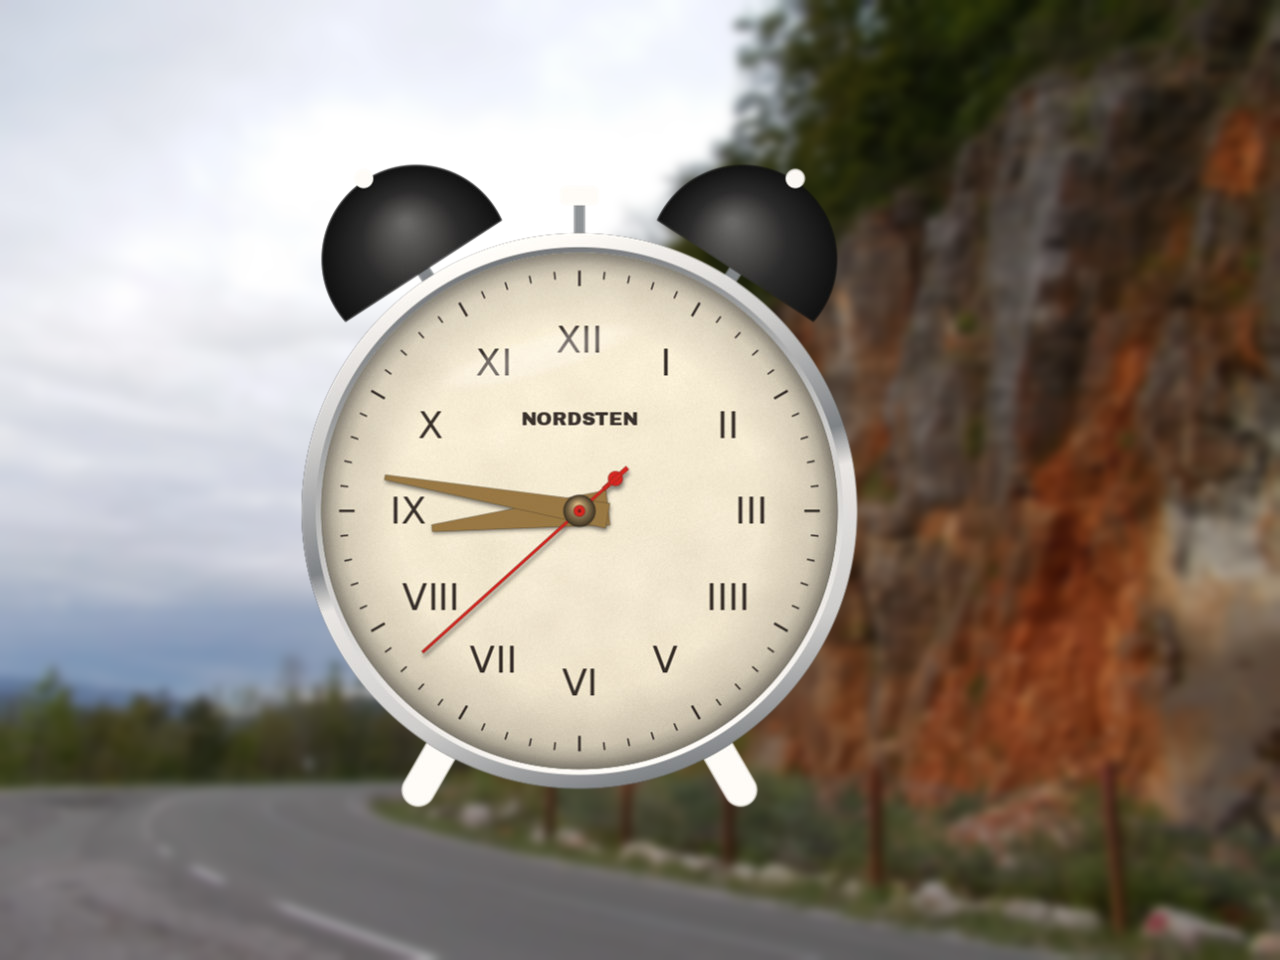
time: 8:46:38
